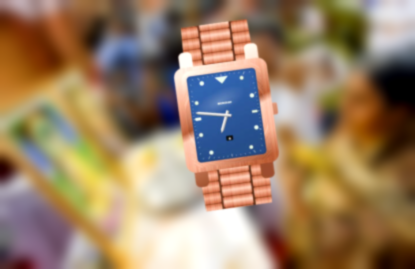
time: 6:47
